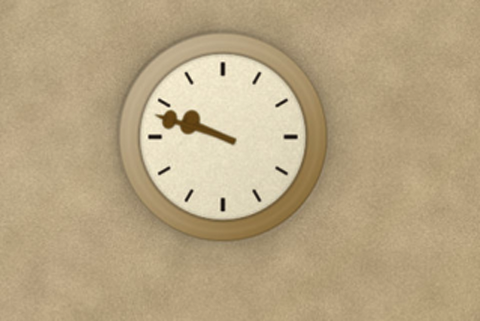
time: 9:48
